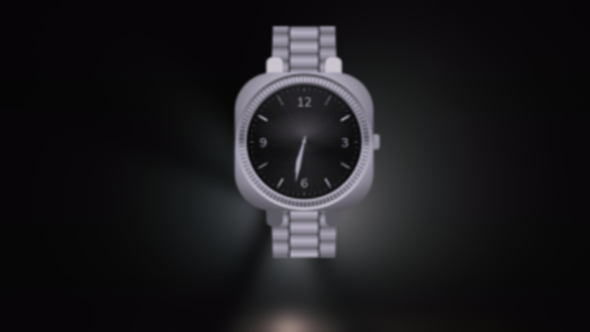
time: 6:32
